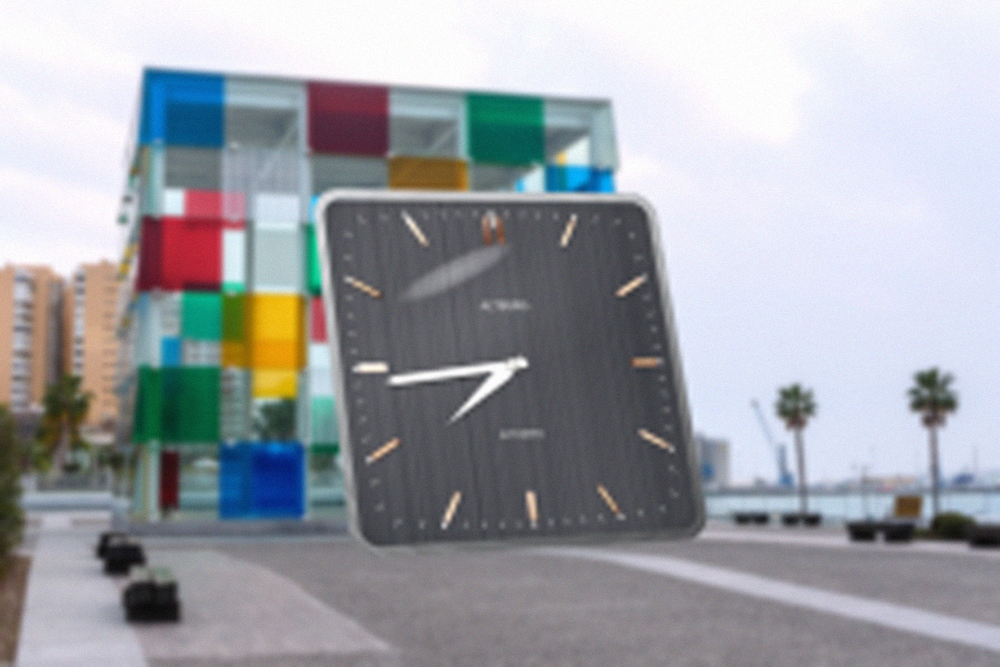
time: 7:44
